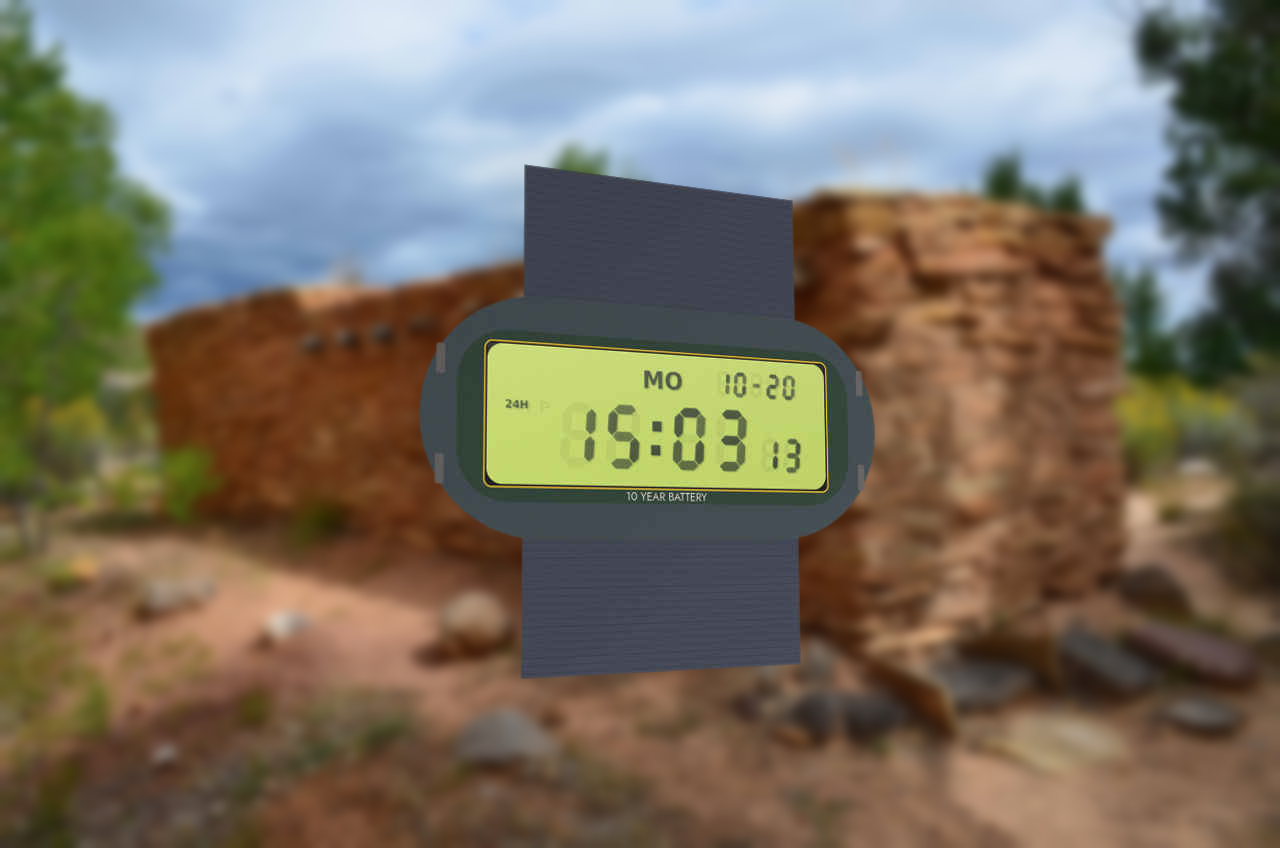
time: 15:03:13
